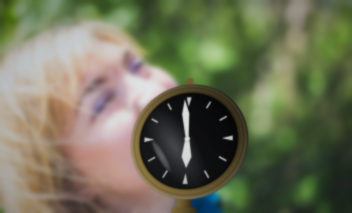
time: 5:59
